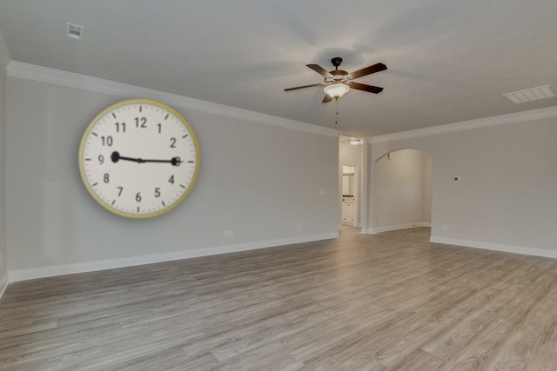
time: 9:15
